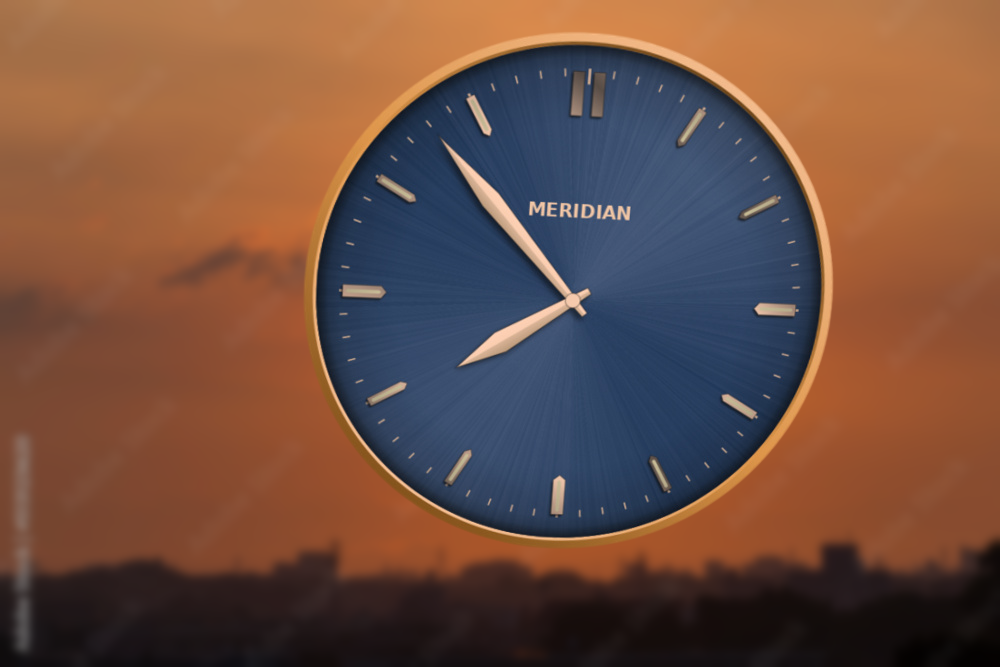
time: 7:53
